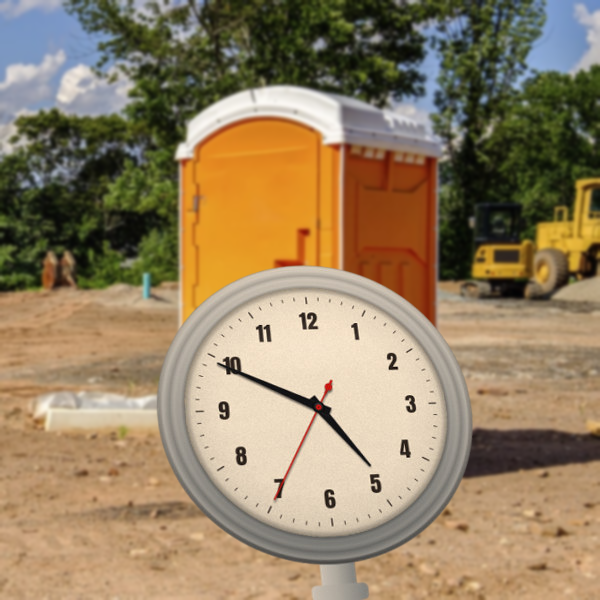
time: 4:49:35
